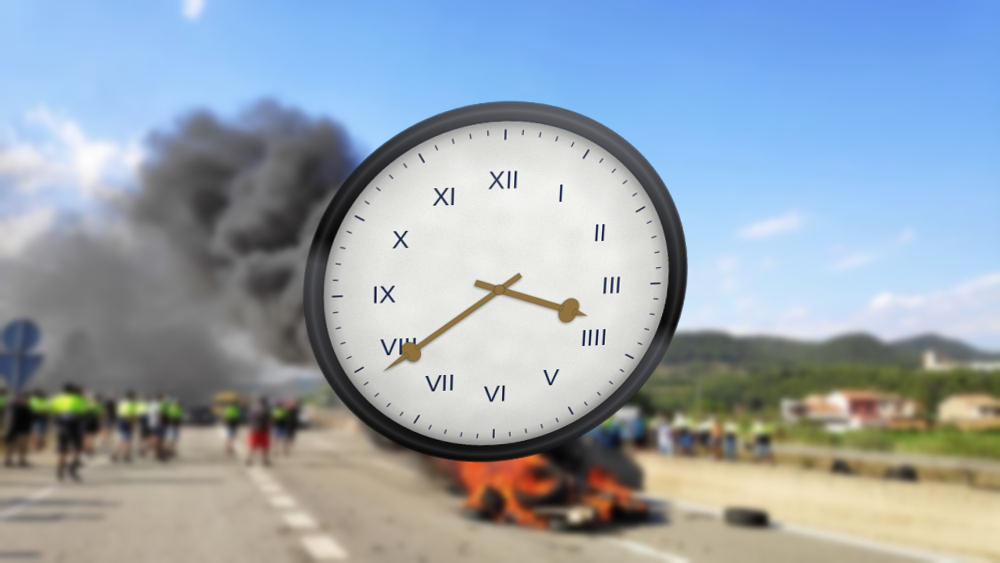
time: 3:39
